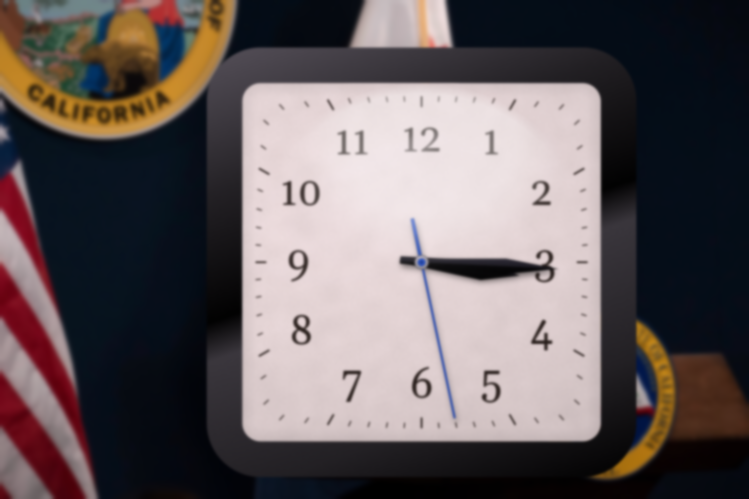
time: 3:15:28
